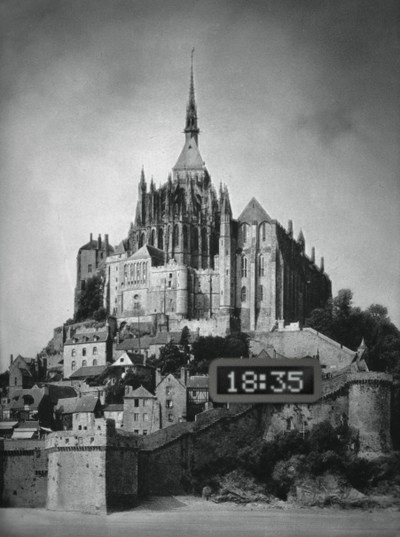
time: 18:35
